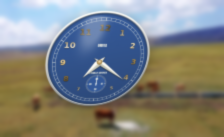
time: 7:21
